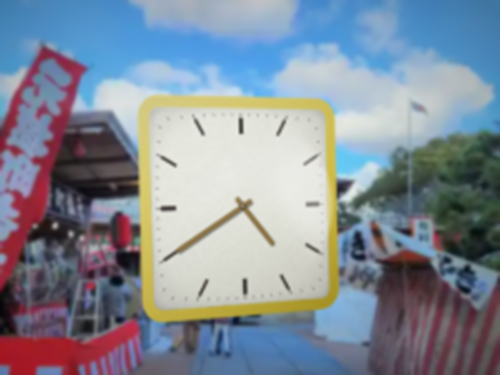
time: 4:40
